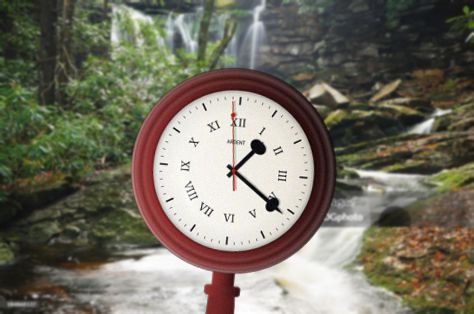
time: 1:20:59
